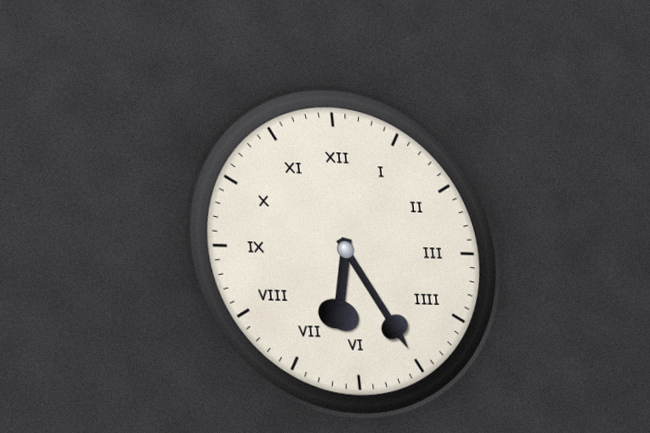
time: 6:25
